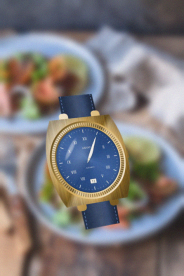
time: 1:05
